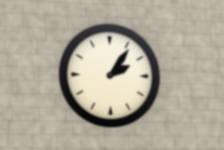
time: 2:06
